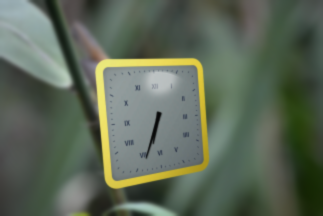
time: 6:34
